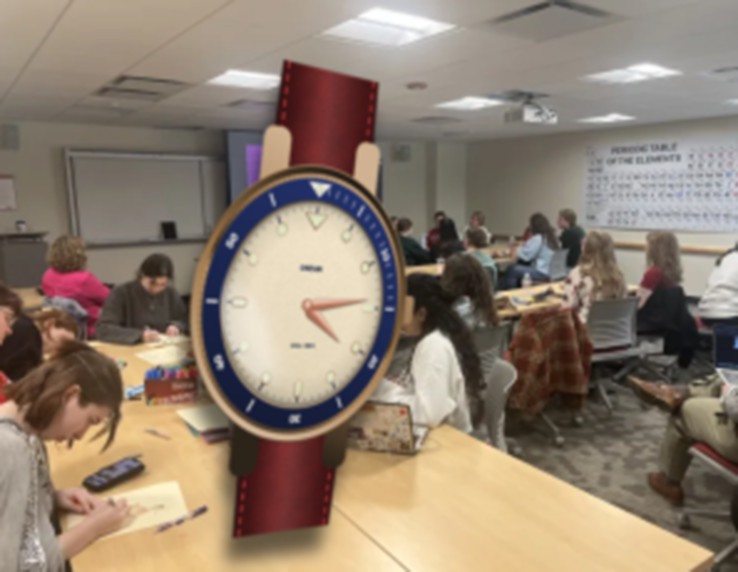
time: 4:14
